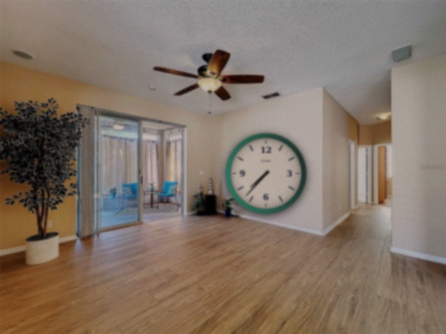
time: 7:37
